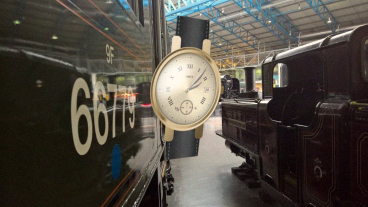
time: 2:07
